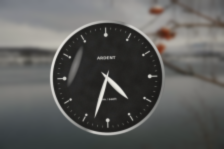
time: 4:33
